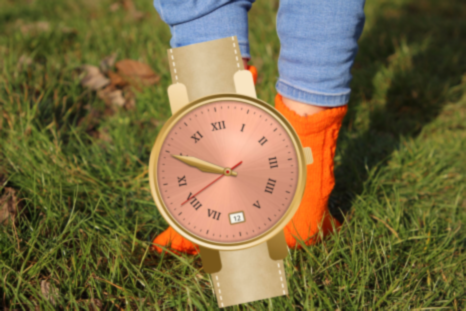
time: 9:49:41
